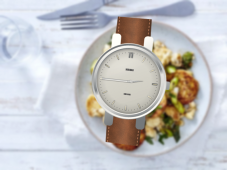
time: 2:45
